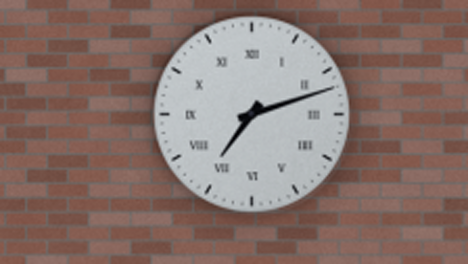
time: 7:12
